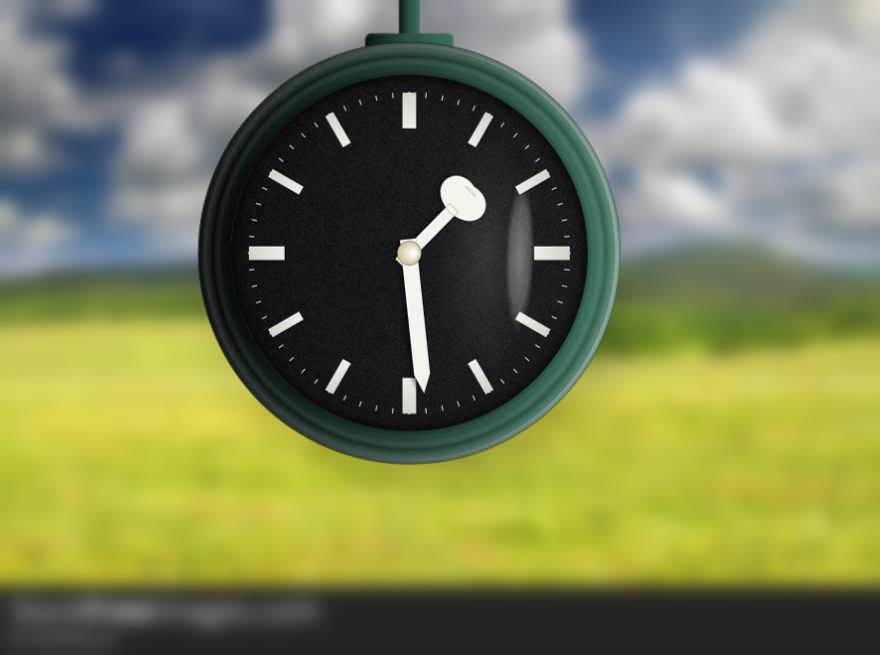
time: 1:29
